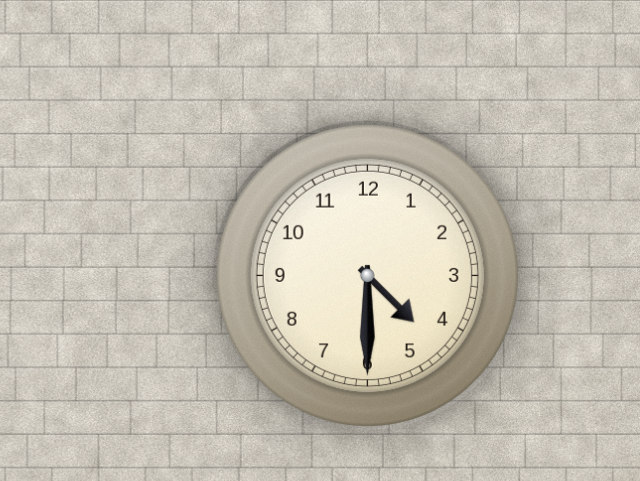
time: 4:30
